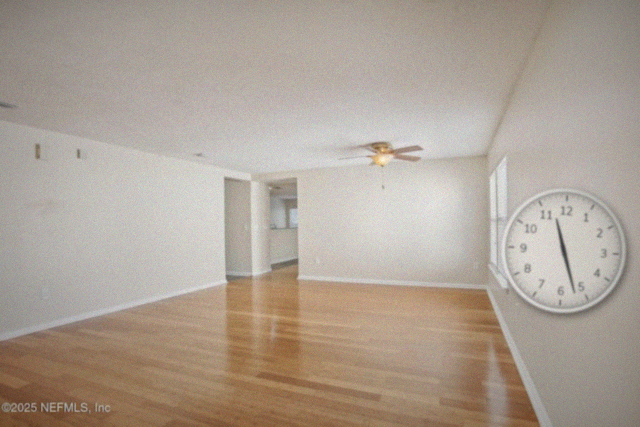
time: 11:27
